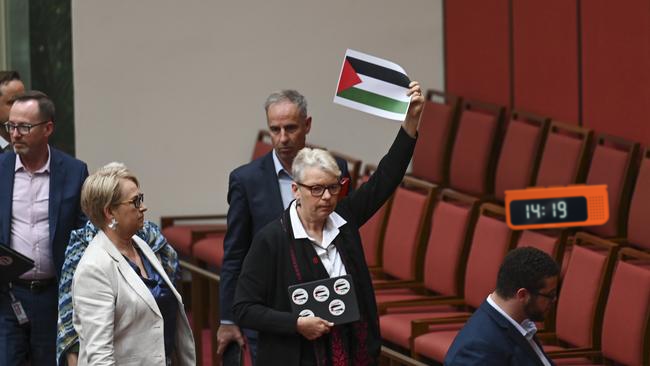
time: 14:19
